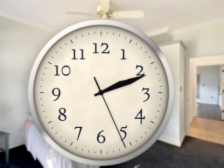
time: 2:11:26
